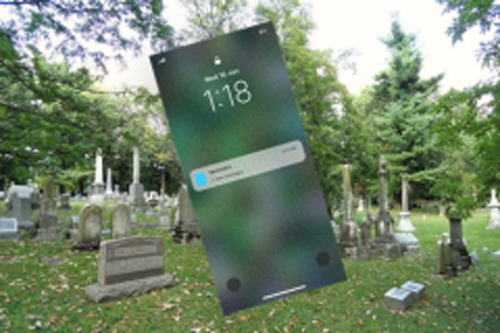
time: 1:18
